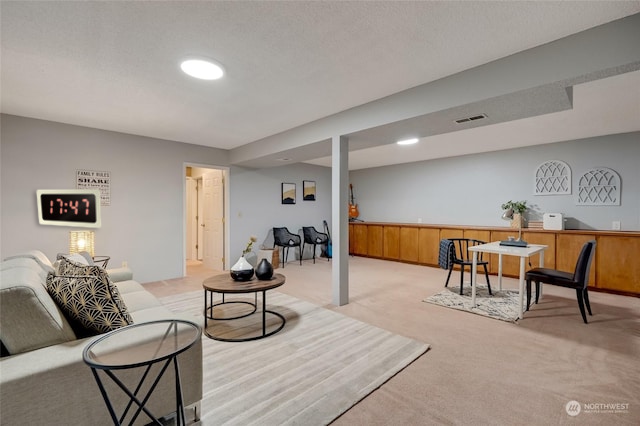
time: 17:47
